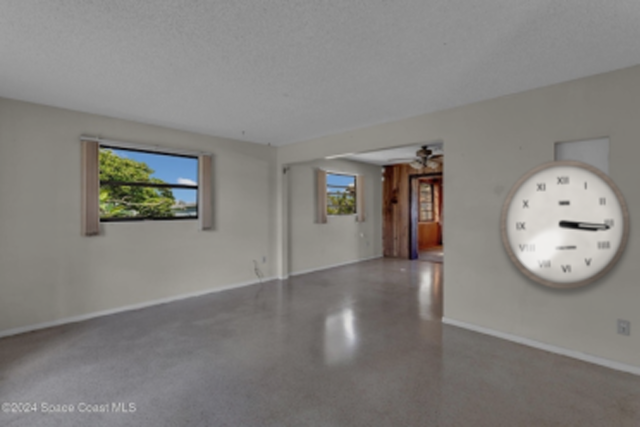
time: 3:16
